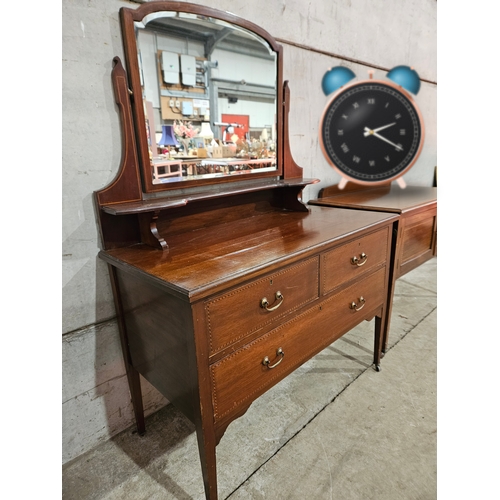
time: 2:20
